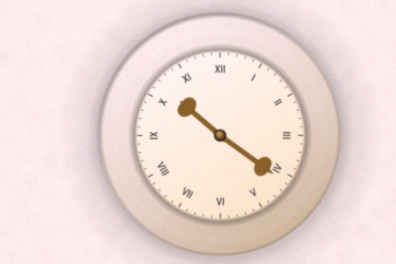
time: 10:21
